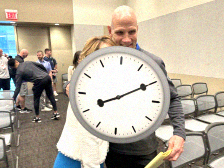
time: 8:10
